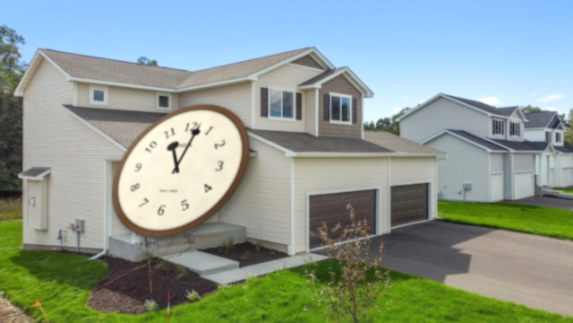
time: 11:02
